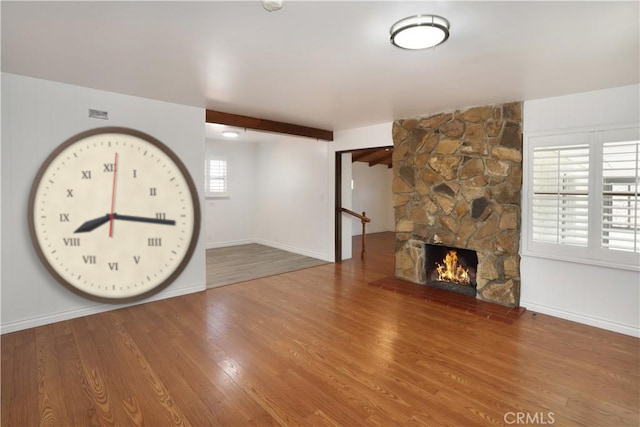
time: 8:16:01
